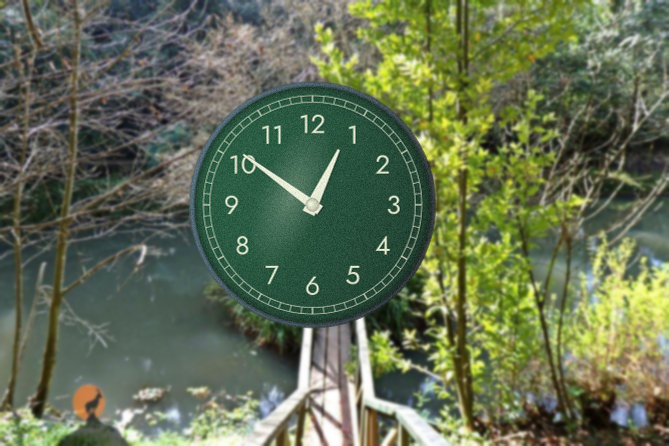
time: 12:51
